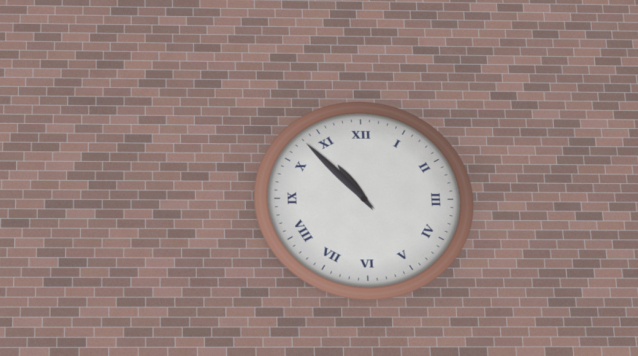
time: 10:53
